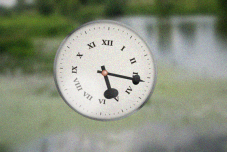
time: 5:16
